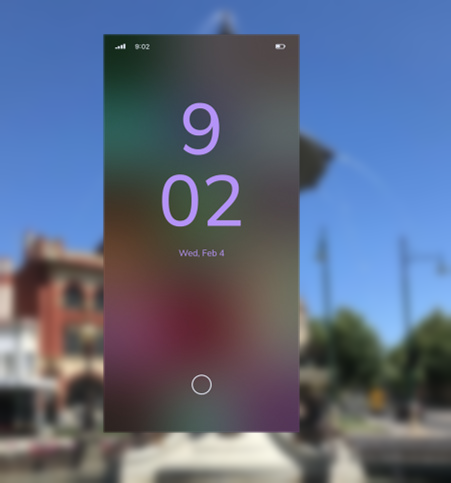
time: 9:02
